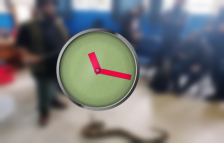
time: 11:17
